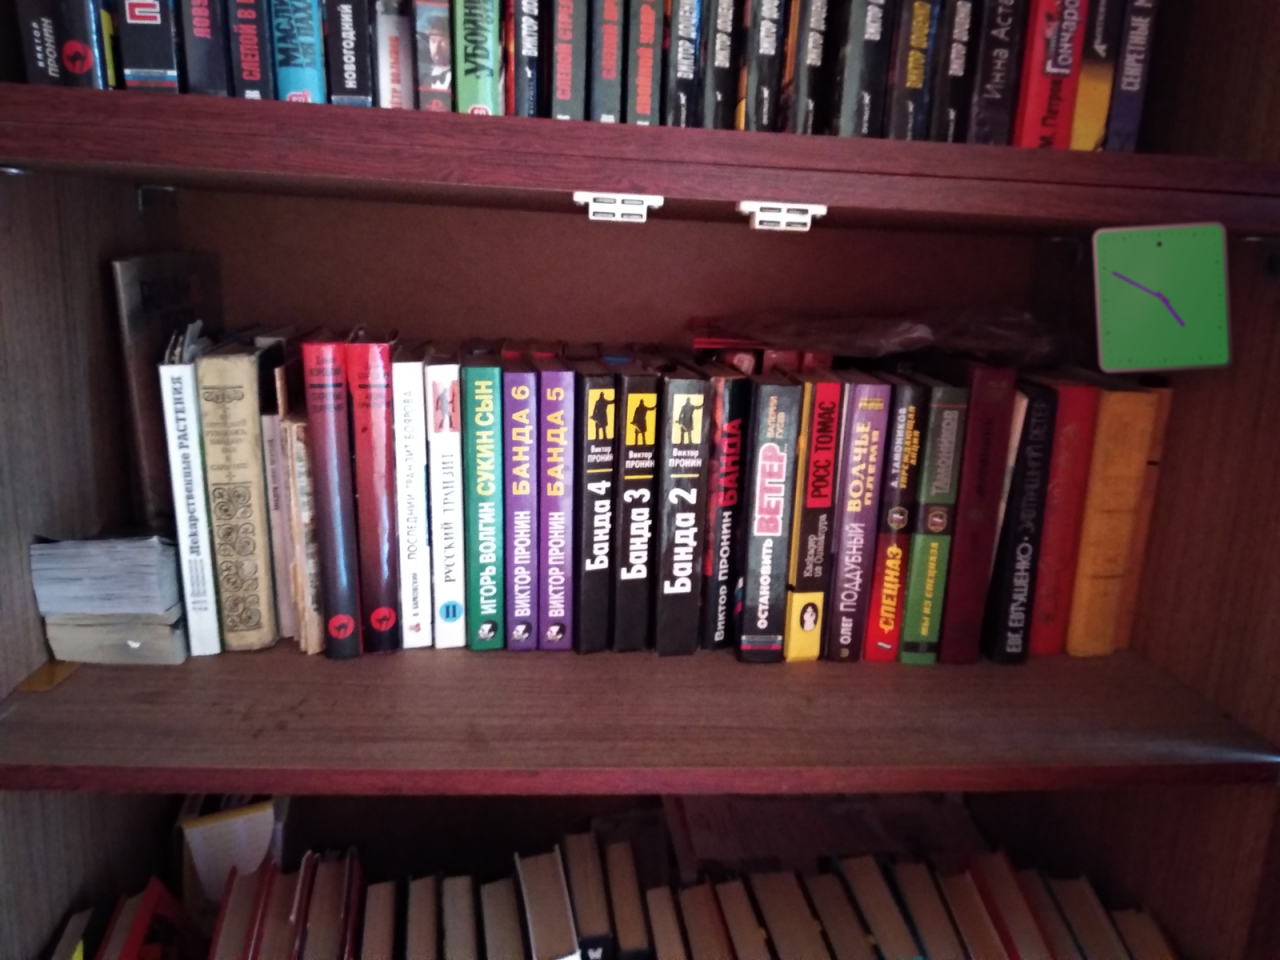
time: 4:50
